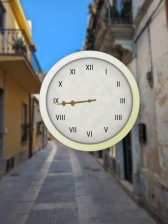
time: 8:44
